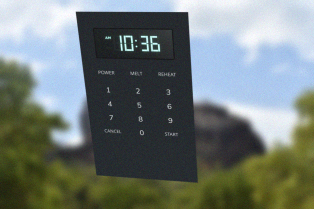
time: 10:36
